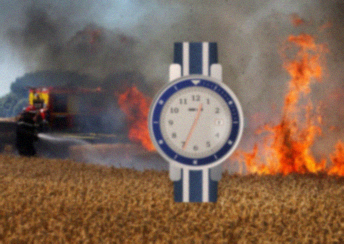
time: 12:34
